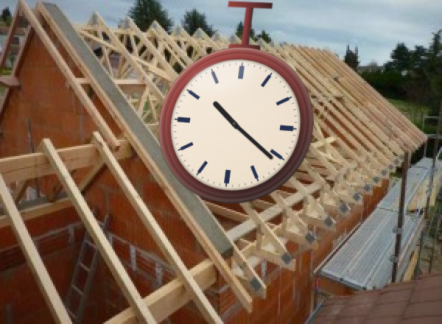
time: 10:21
